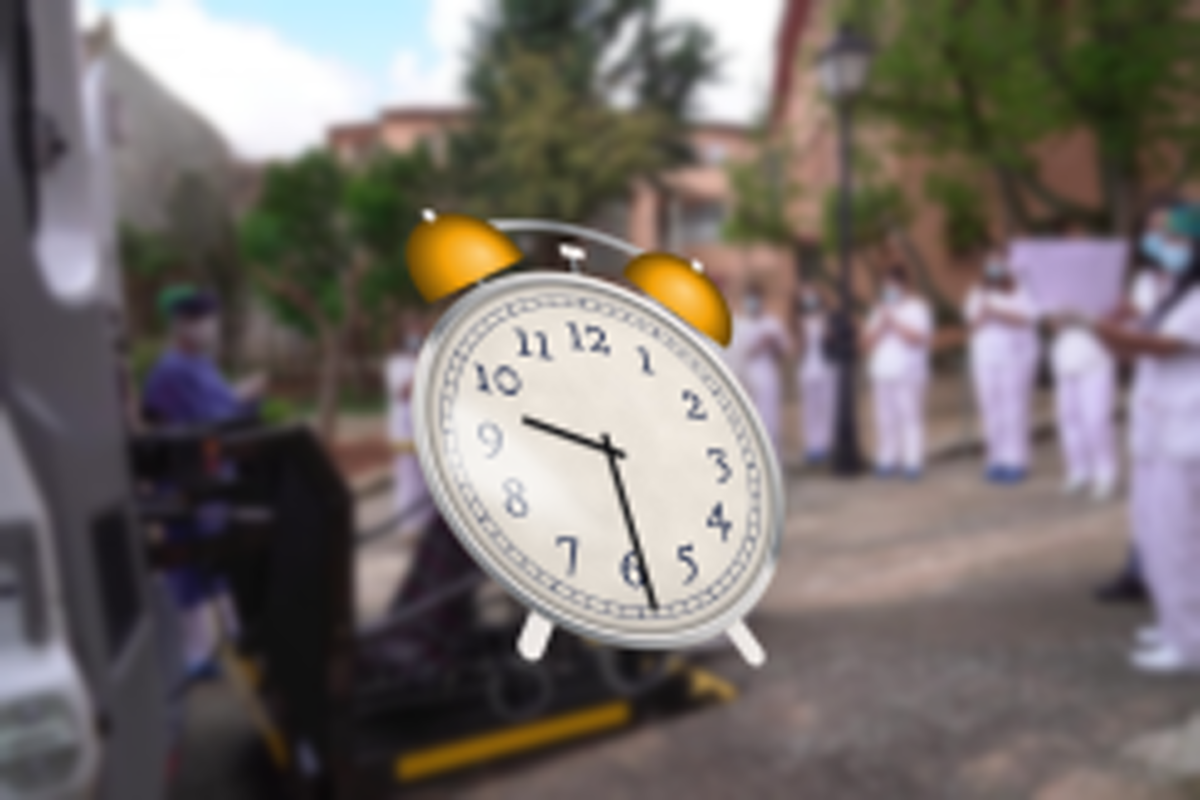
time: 9:29
